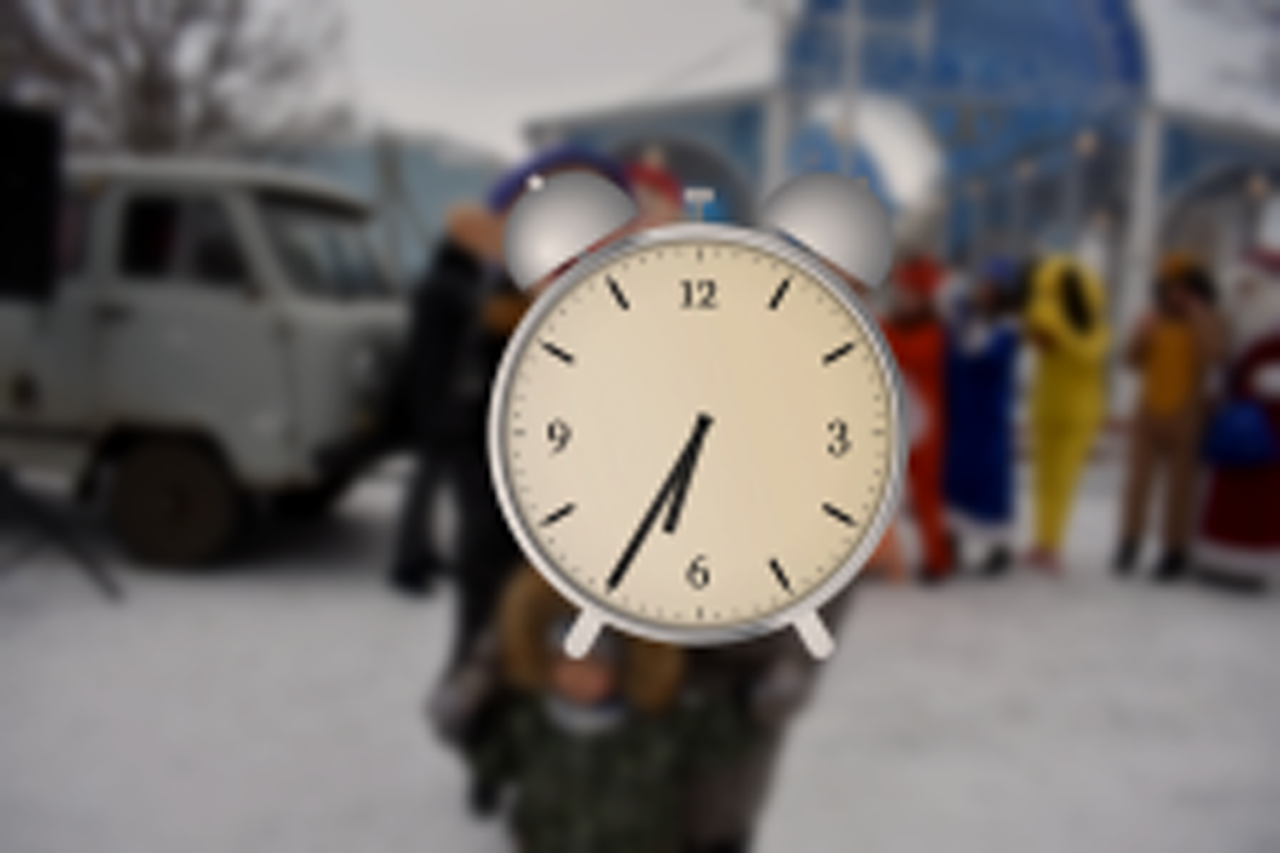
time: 6:35
